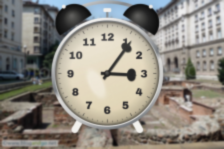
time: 3:06
